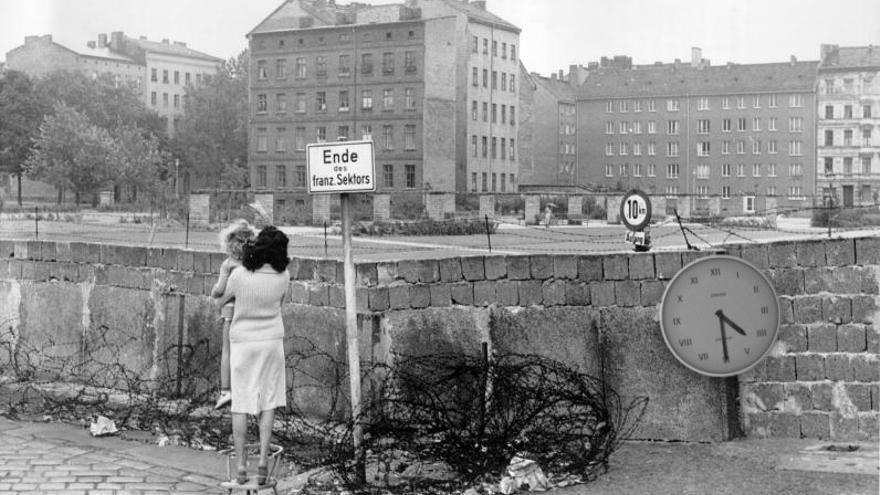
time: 4:30
